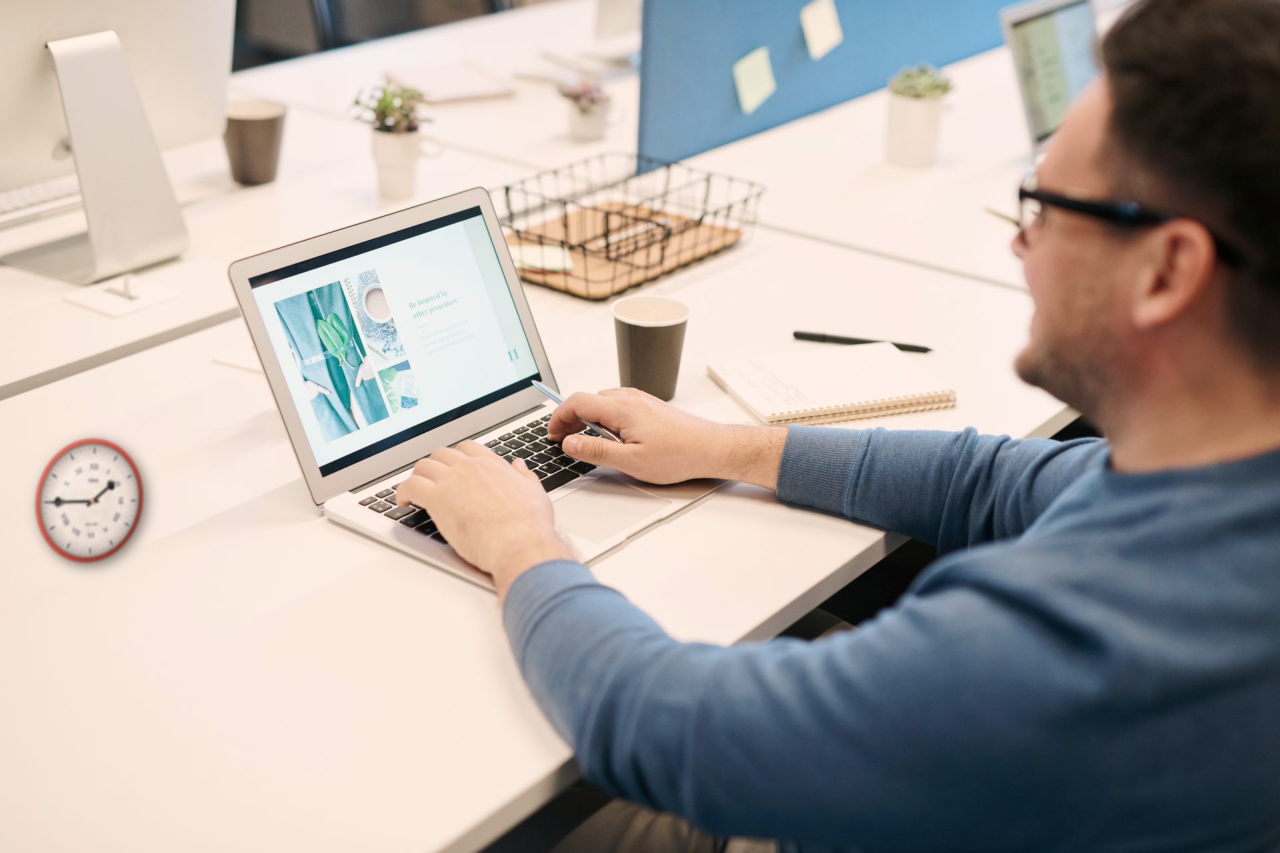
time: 1:45
